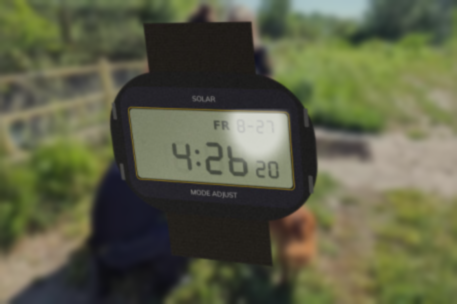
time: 4:26:20
